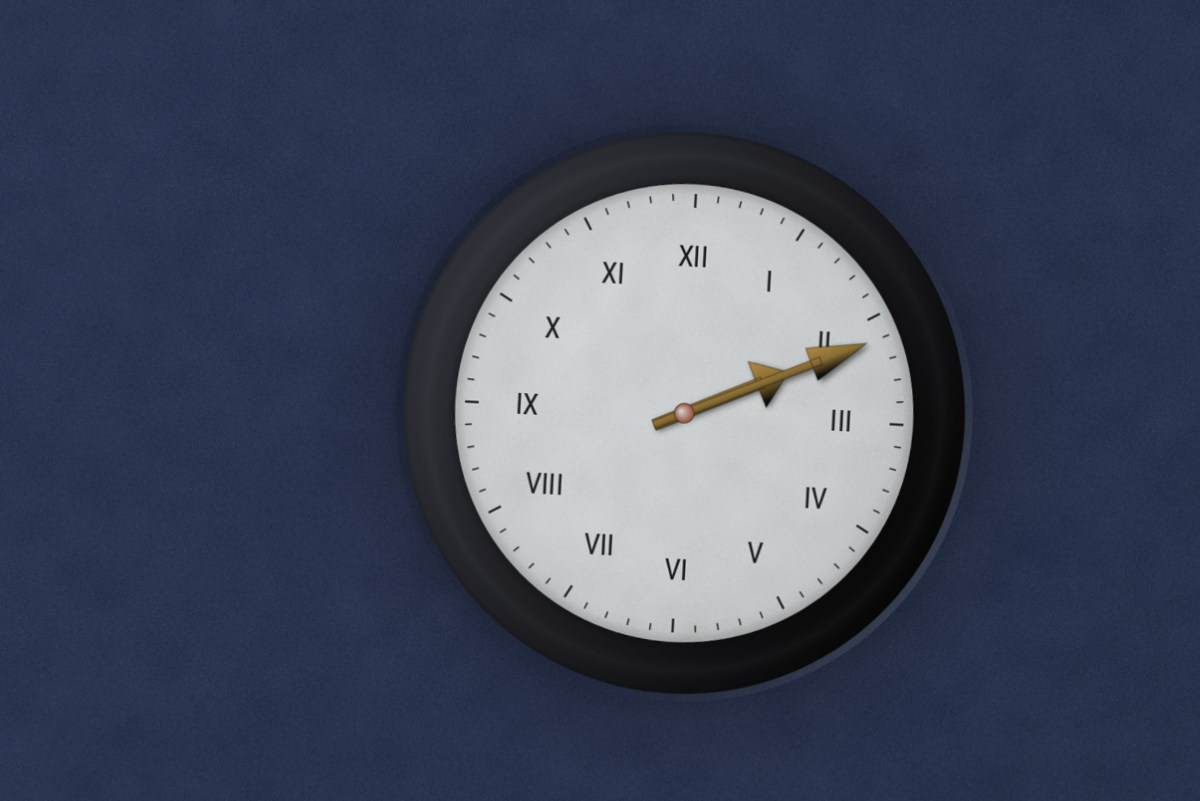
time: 2:11
